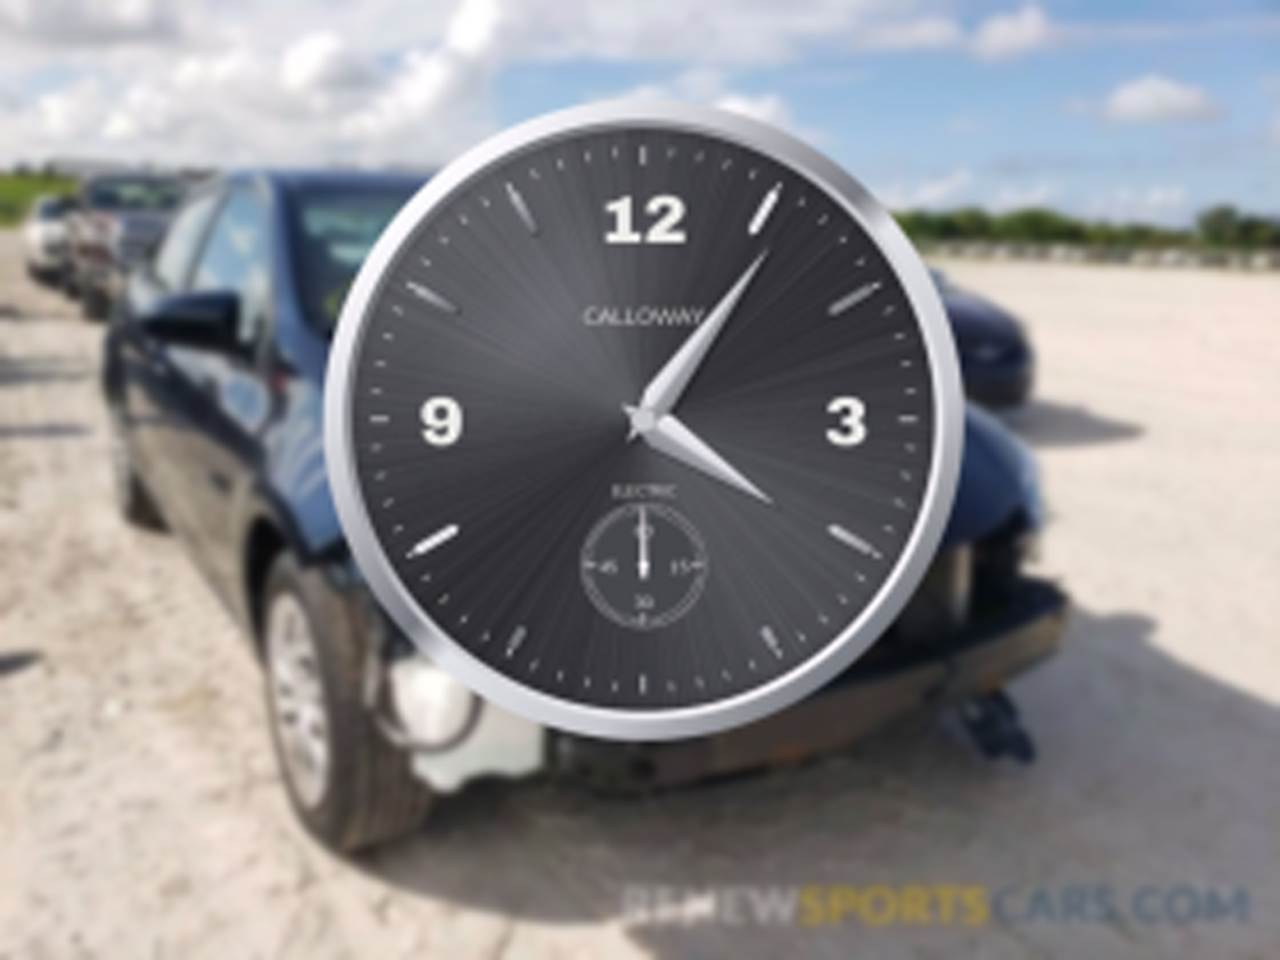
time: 4:06
